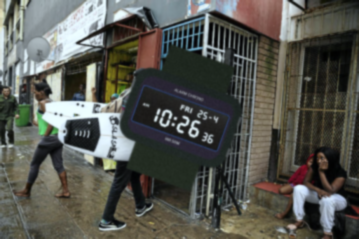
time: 10:26
